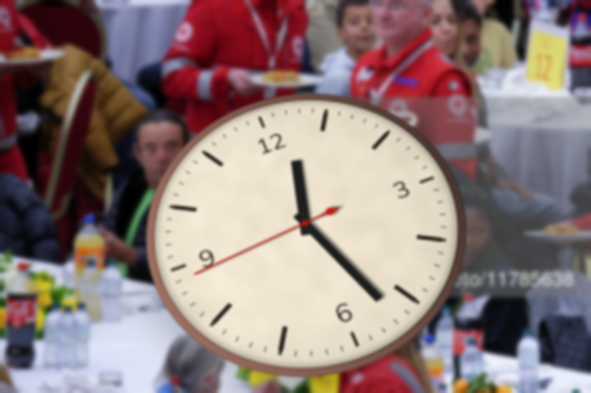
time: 12:26:44
